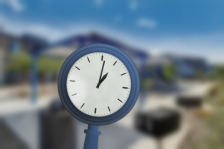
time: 1:01
